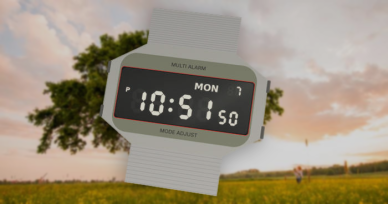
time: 10:51:50
